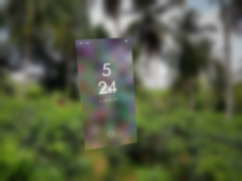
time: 5:24
